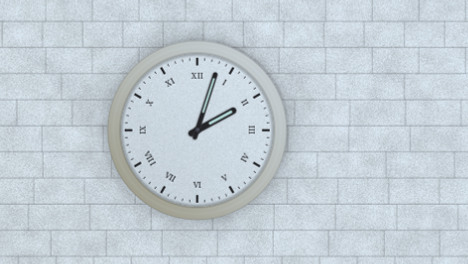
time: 2:03
